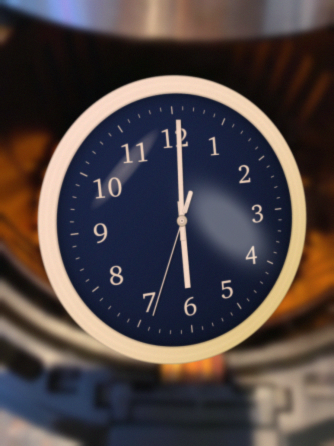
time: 6:00:34
